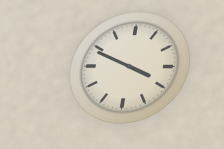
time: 3:49
